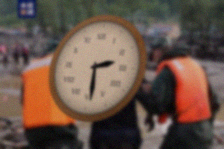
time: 2:29
